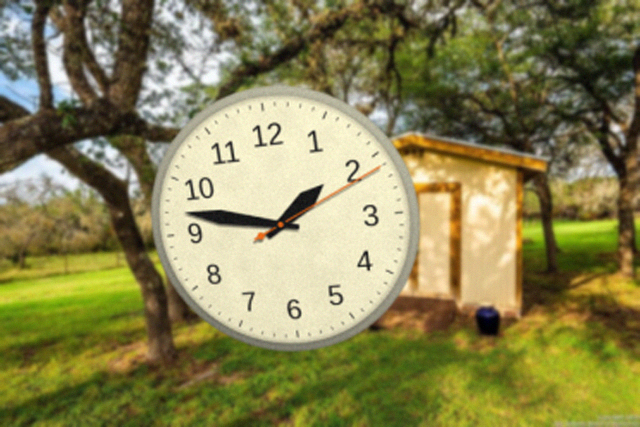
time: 1:47:11
